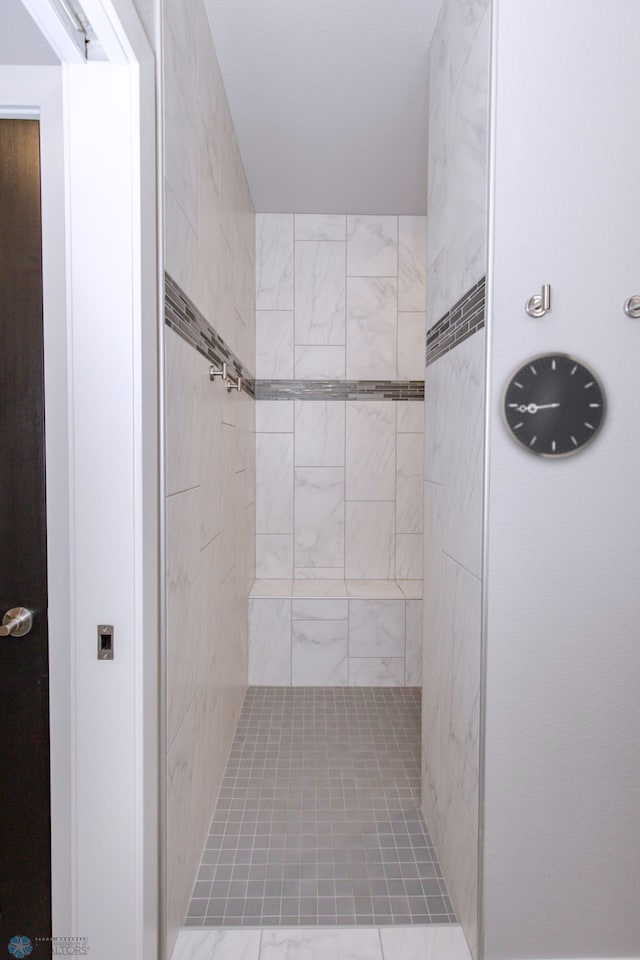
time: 8:44
